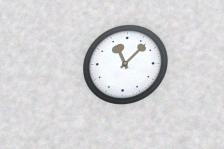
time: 11:07
